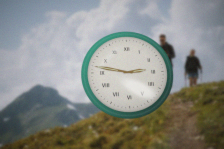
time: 2:47
